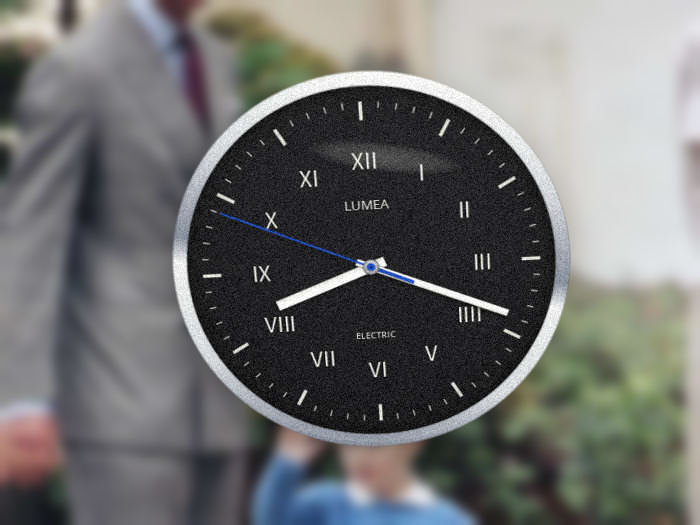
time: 8:18:49
